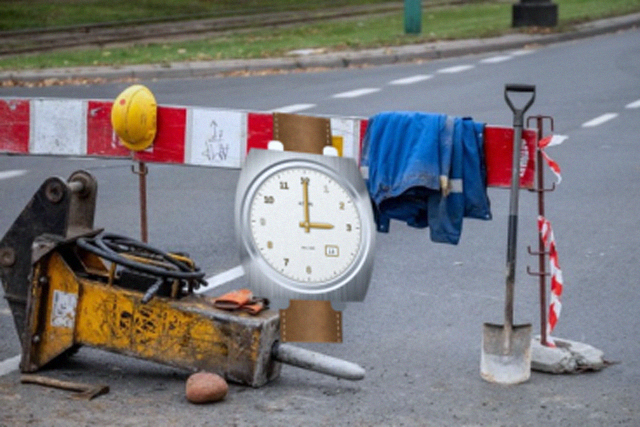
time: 3:00
